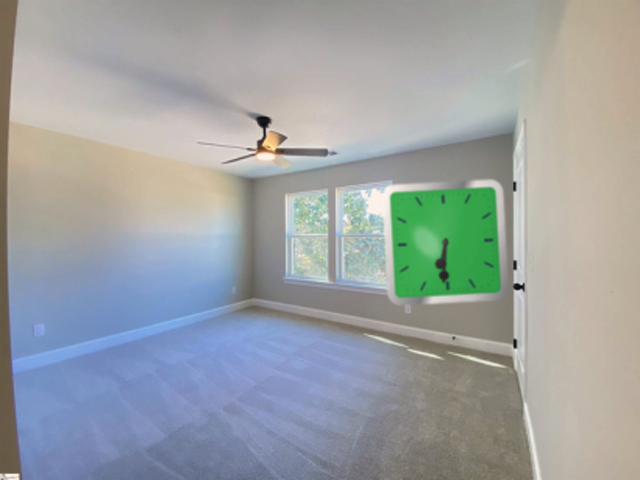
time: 6:31
